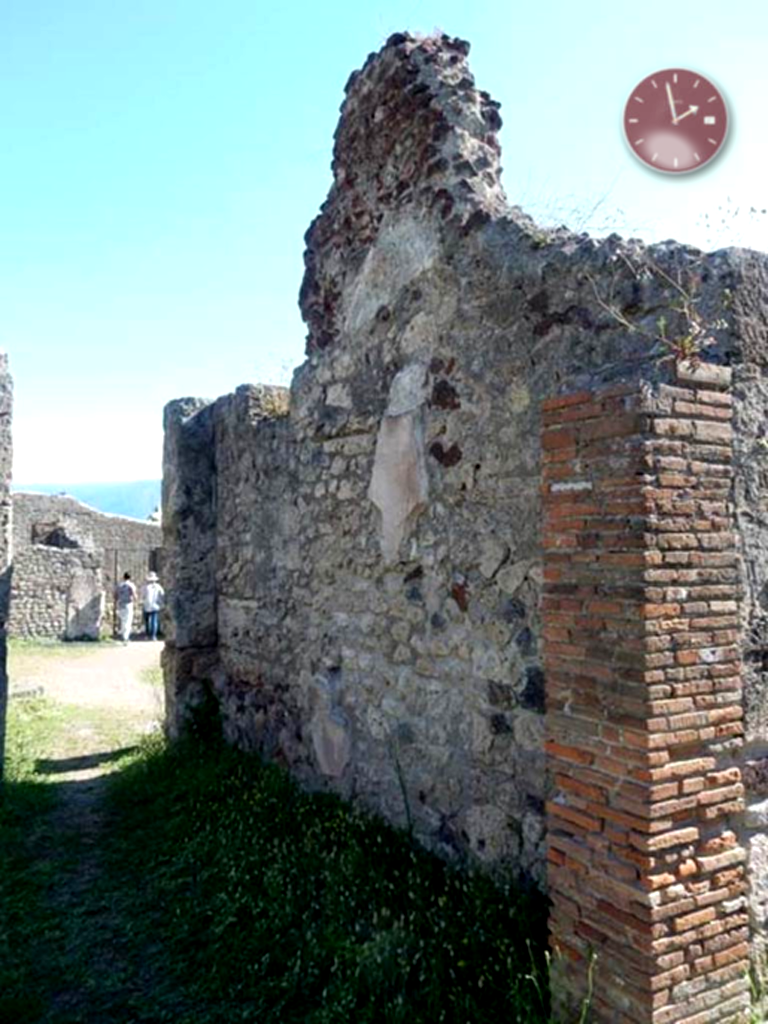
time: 1:58
